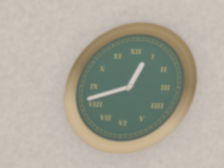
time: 12:42
